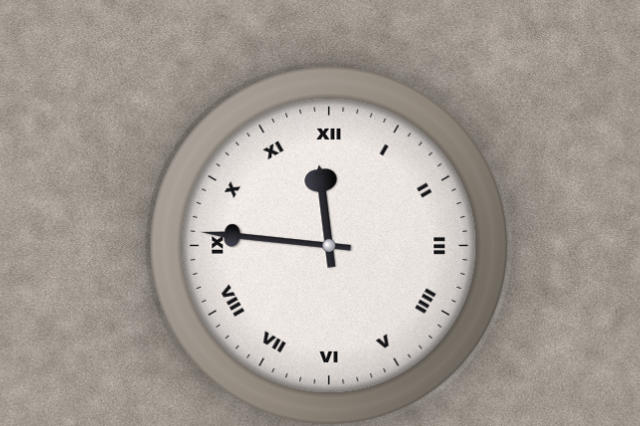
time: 11:46
